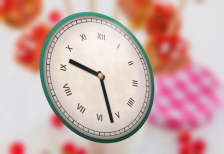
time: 9:27
